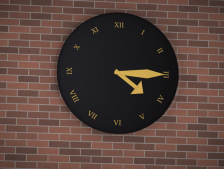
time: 4:15
